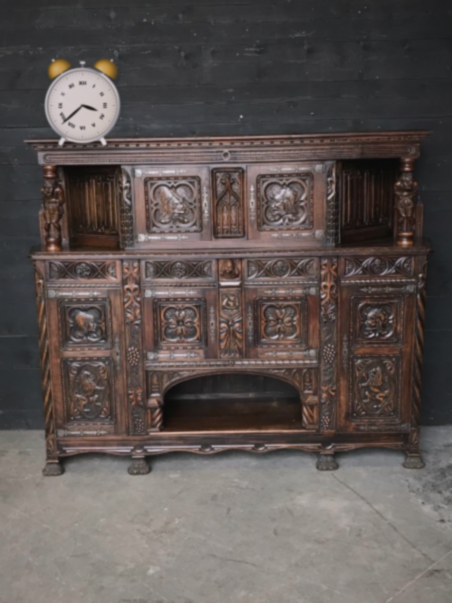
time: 3:38
